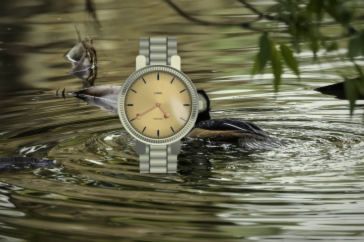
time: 4:40
